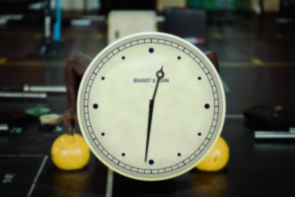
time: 12:31
